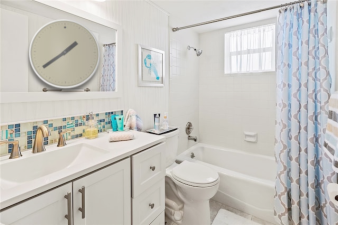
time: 1:39
